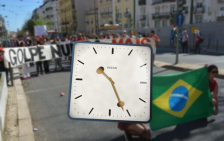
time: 10:26
